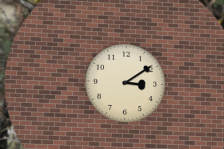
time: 3:09
